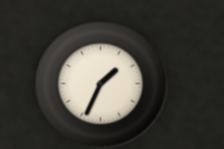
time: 1:34
